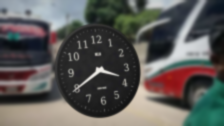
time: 3:40
